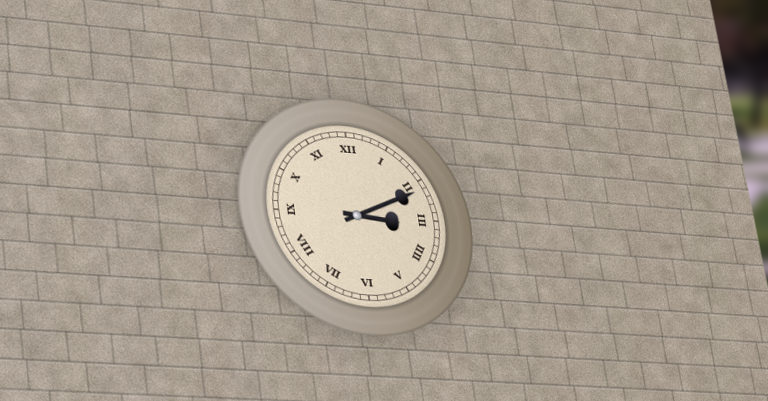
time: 3:11
